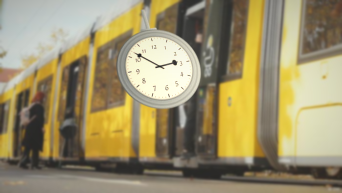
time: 2:52
